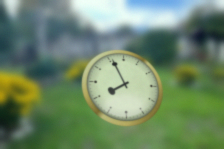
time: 7:56
